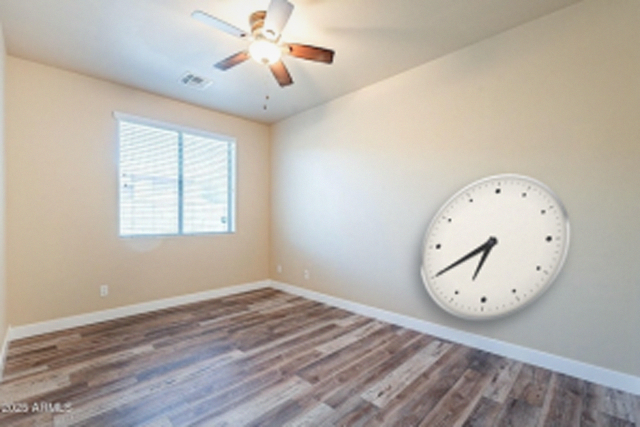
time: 6:40
